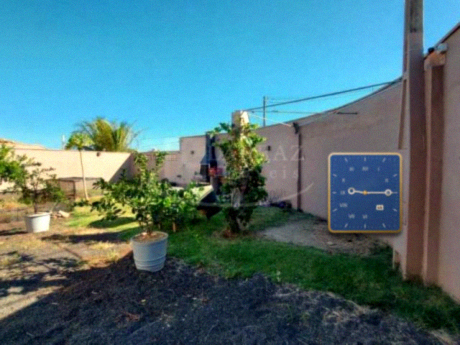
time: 9:15
